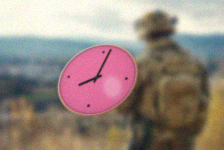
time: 8:02
